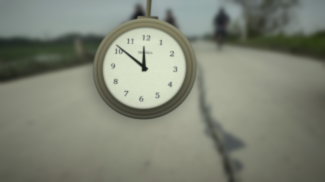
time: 11:51
